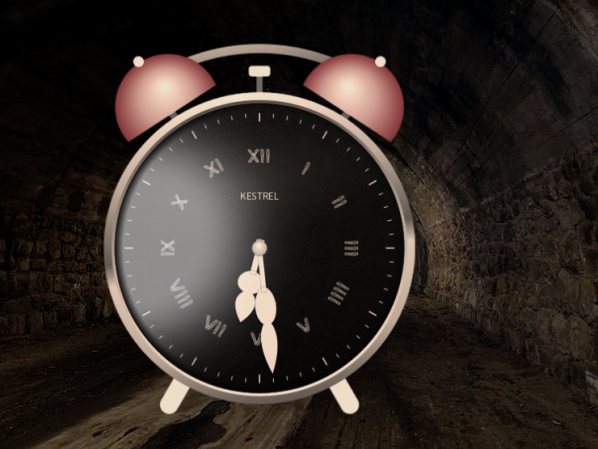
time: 6:29
